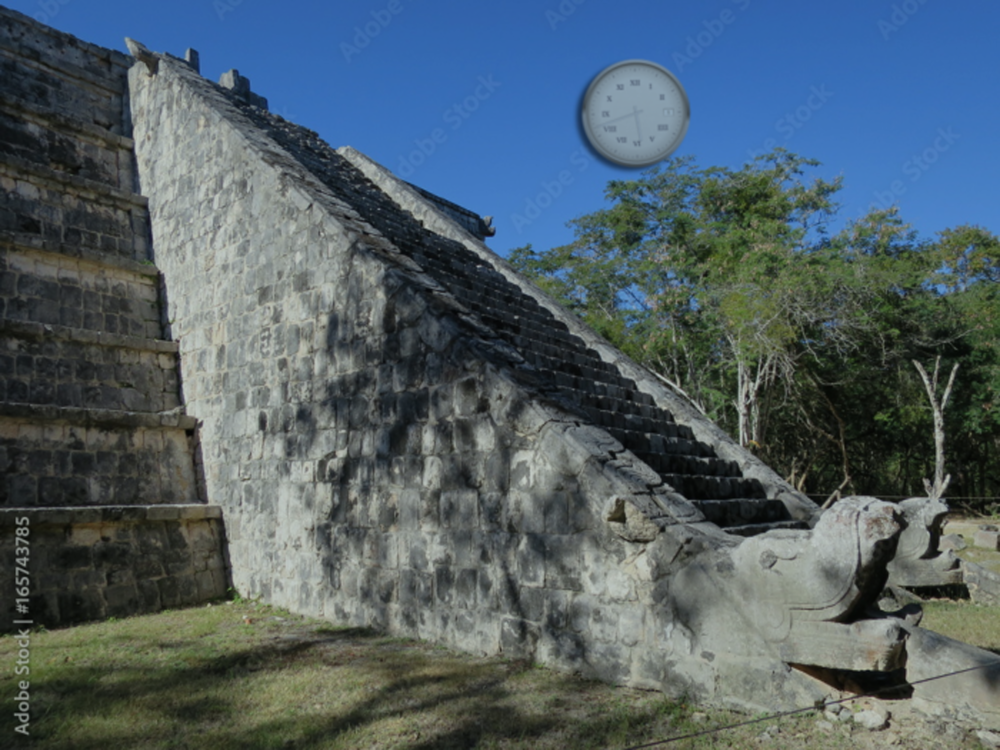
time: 5:42
